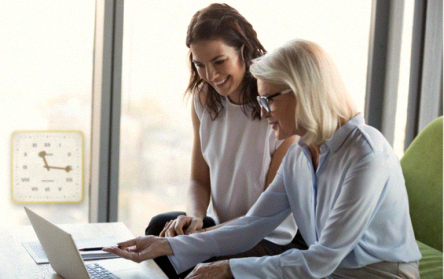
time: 11:16
